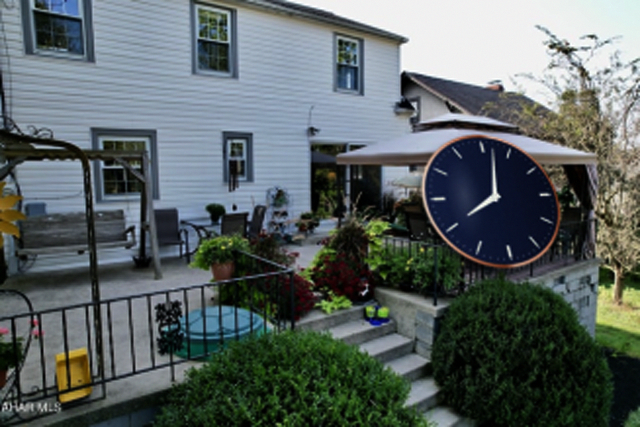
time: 8:02
